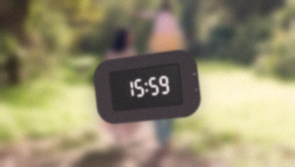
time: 15:59
